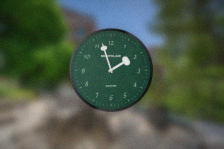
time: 1:57
